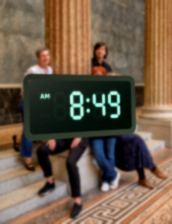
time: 8:49
